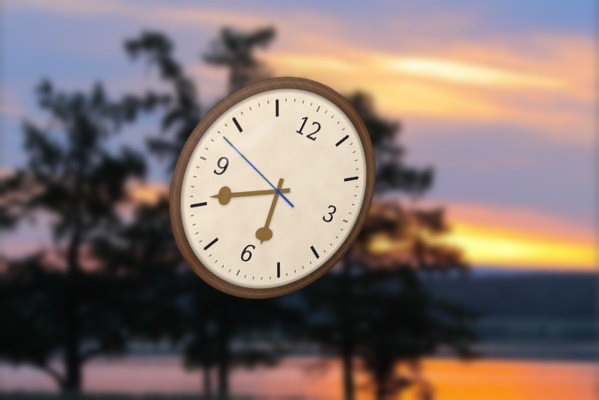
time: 5:40:48
